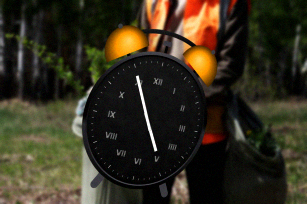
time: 4:55
